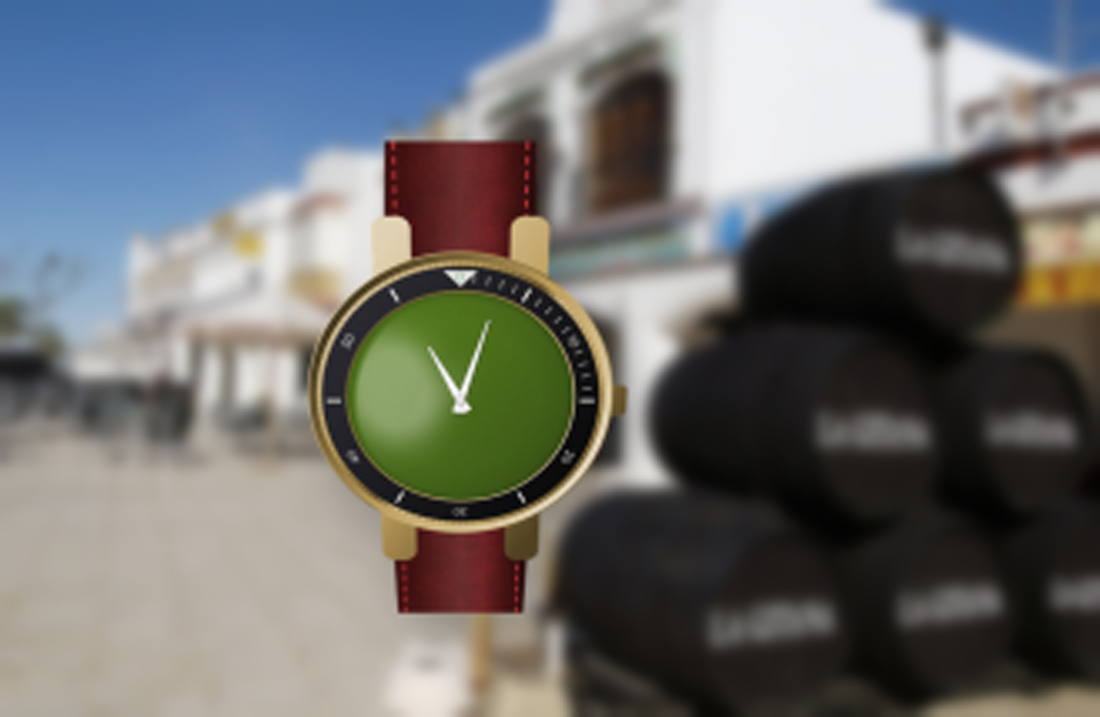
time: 11:03
